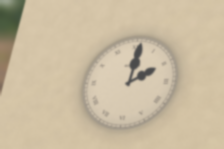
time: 2:01
